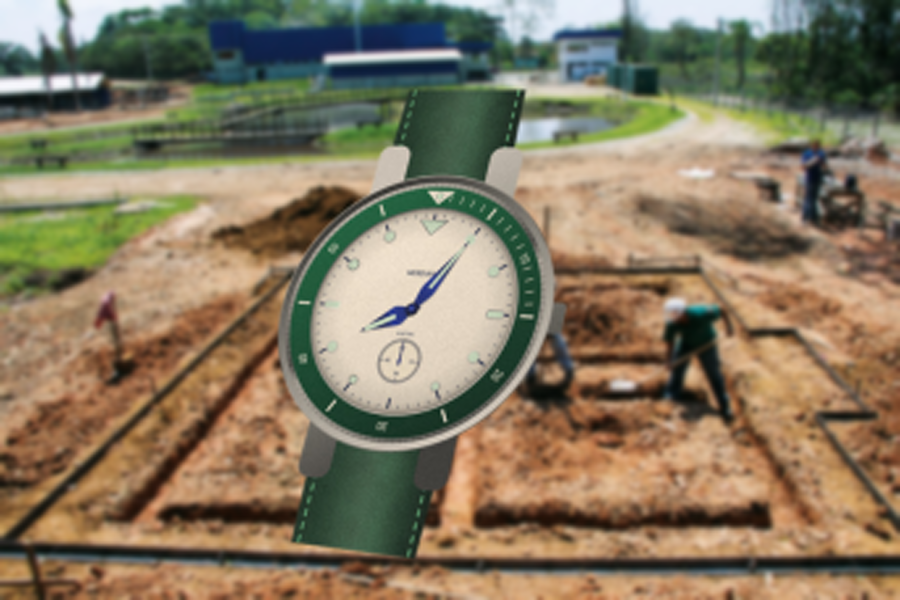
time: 8:05
